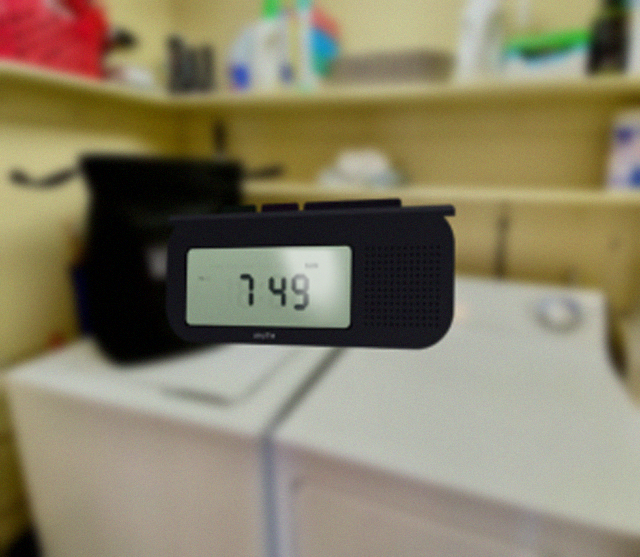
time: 7:49
